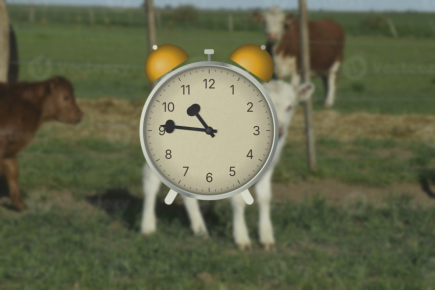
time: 10:46
